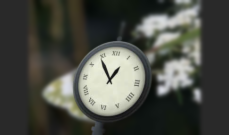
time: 12:54
